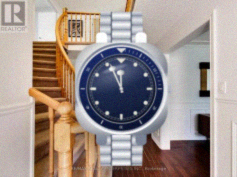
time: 11:56
